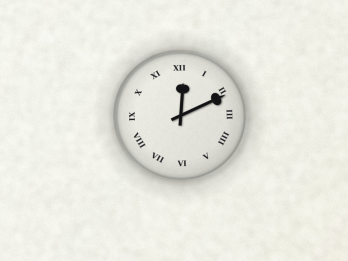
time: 12:11
